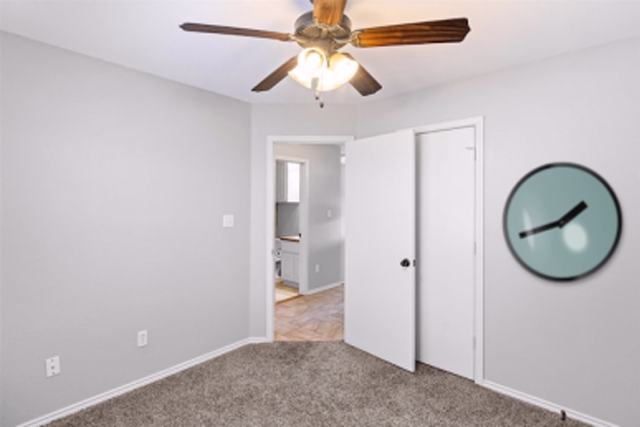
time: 1:42
